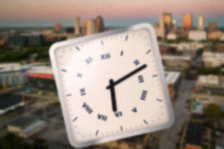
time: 6:12
